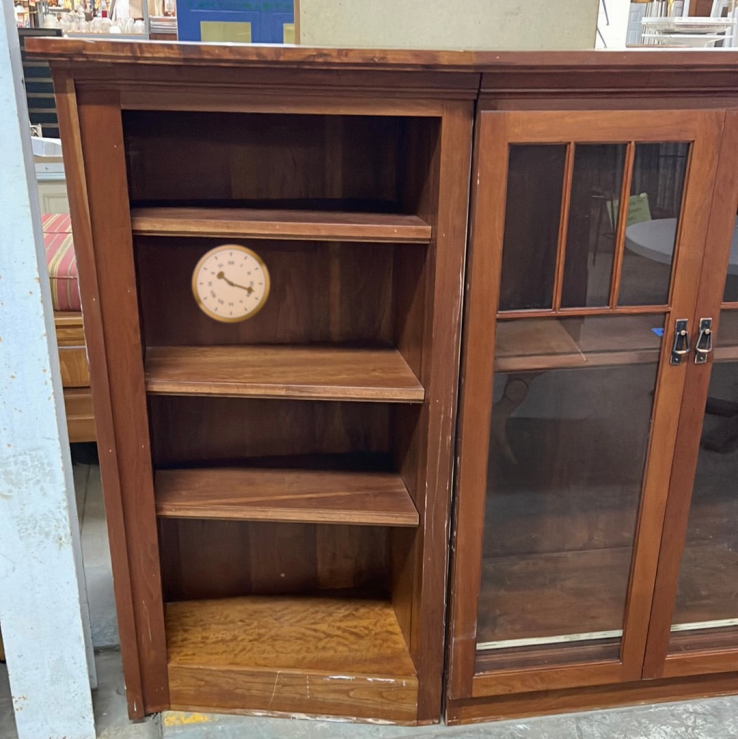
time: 10:18
